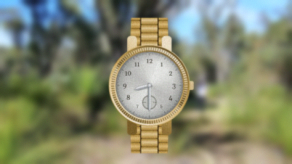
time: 8:30
